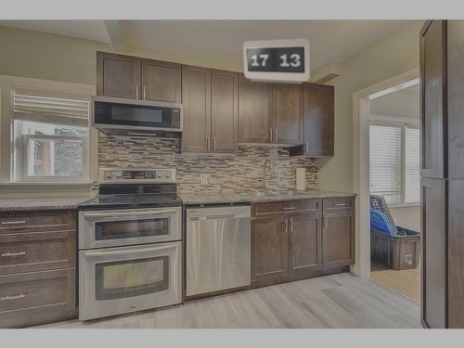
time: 17:13
